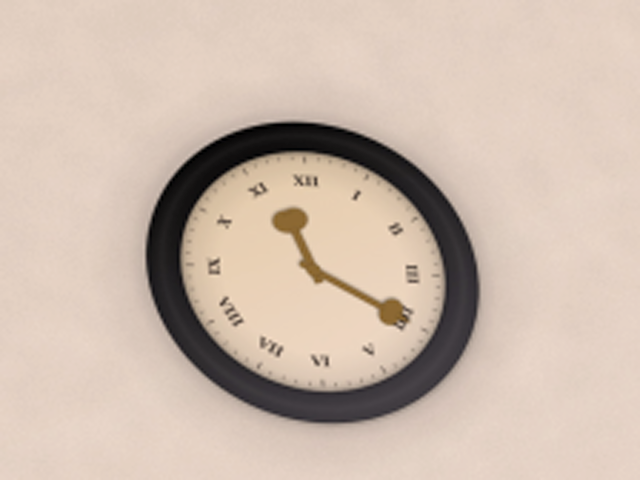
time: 11:20
